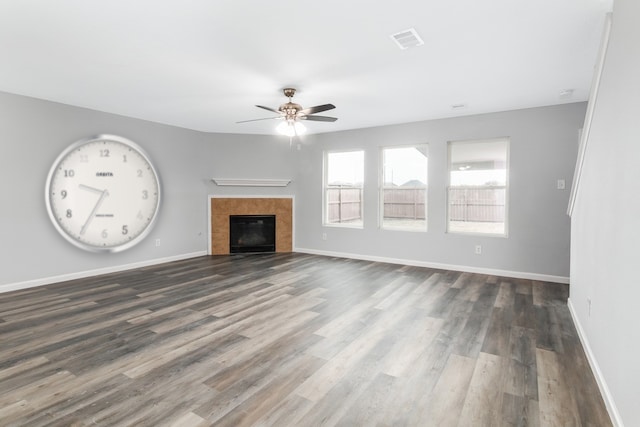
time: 9:35
